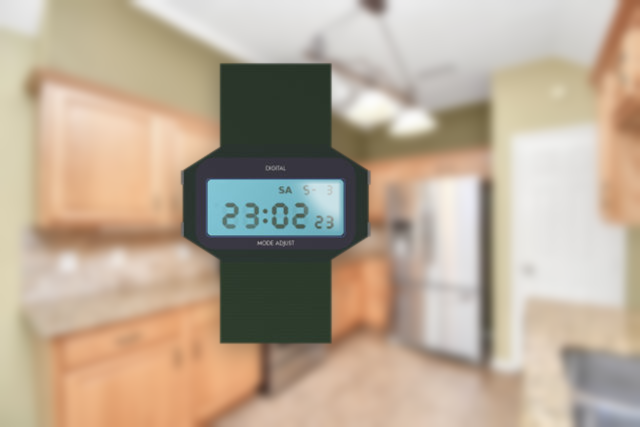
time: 23:02:23
